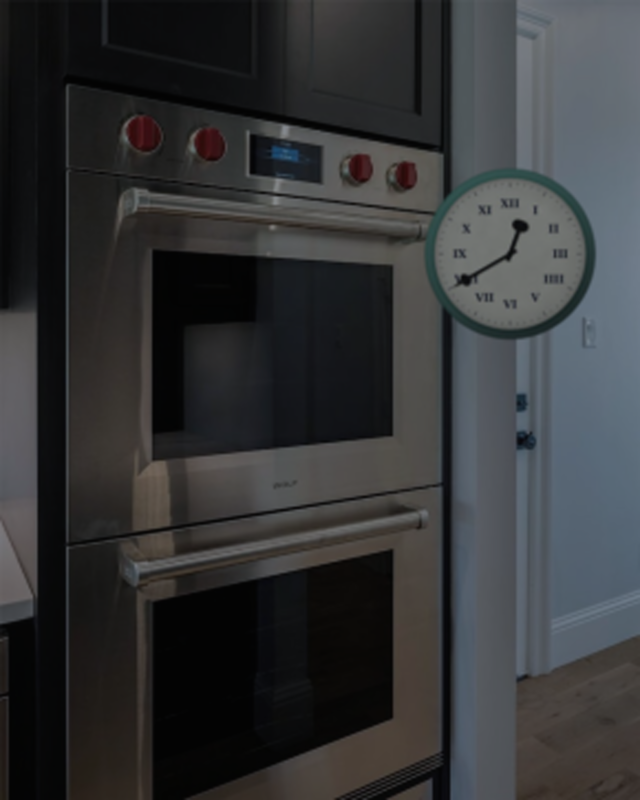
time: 12:40
